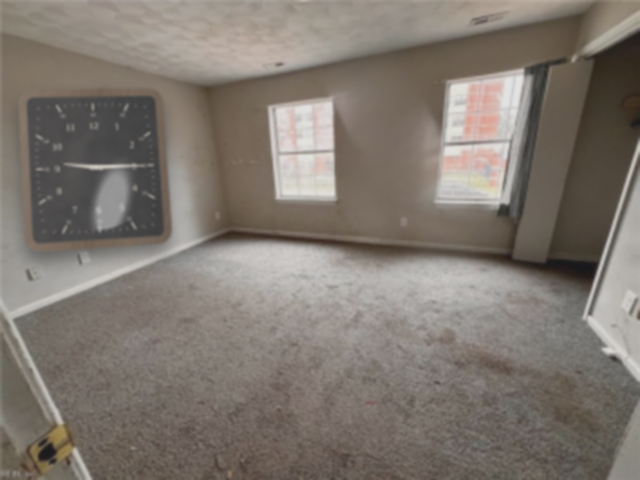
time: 9:15
